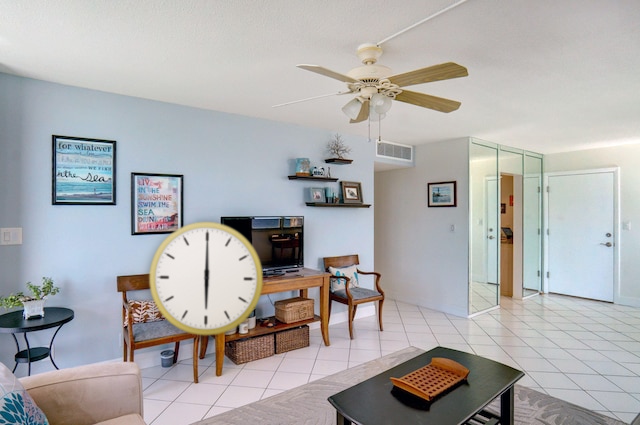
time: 6:00
